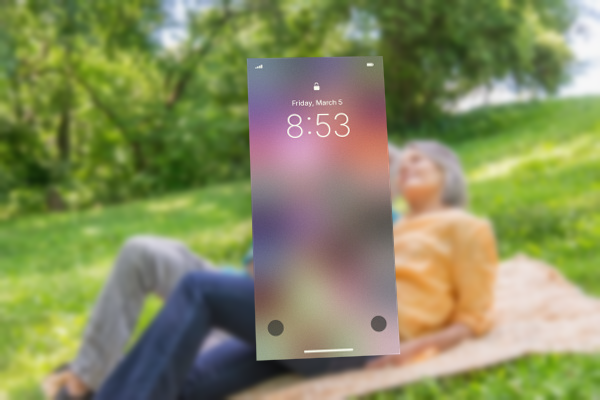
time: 8:53
